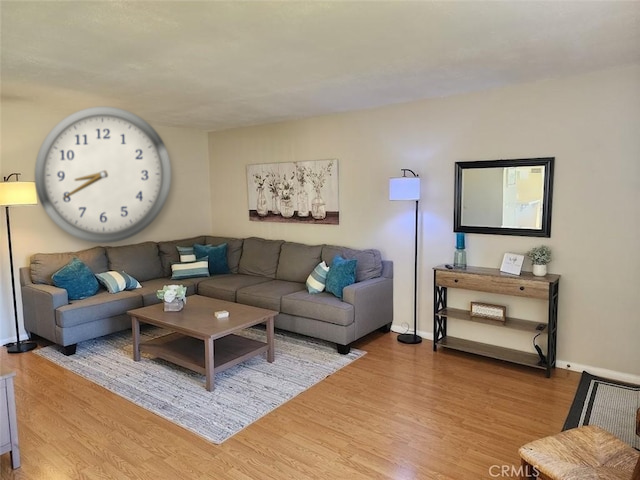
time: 8:40
